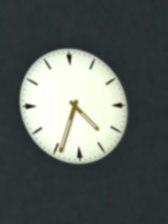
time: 4:34
